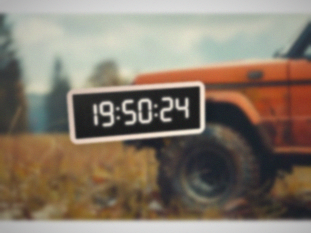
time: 19:50:24
